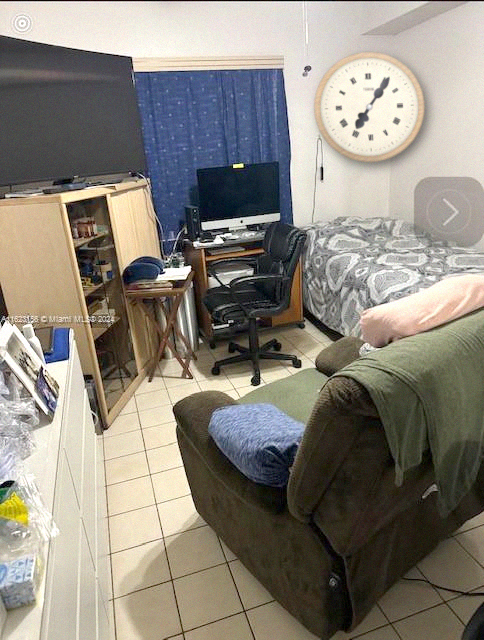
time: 7:06
